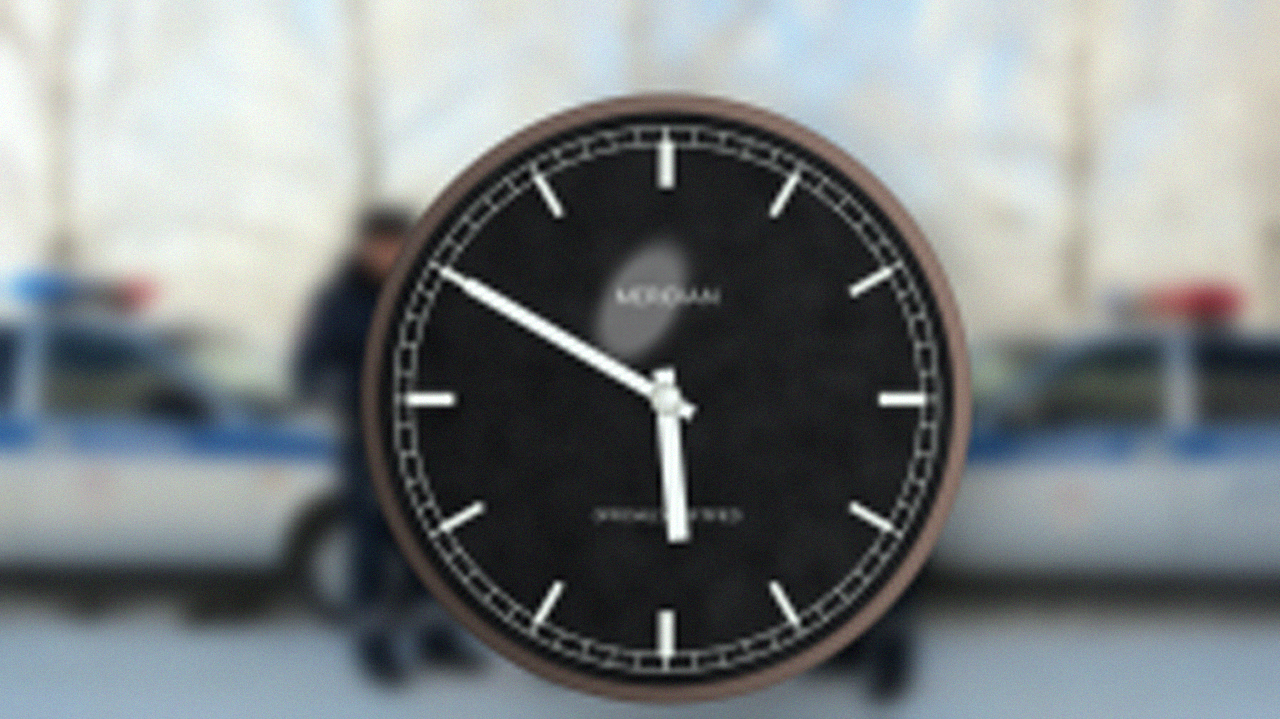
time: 5:50
